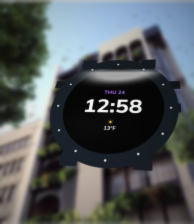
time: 12:58
